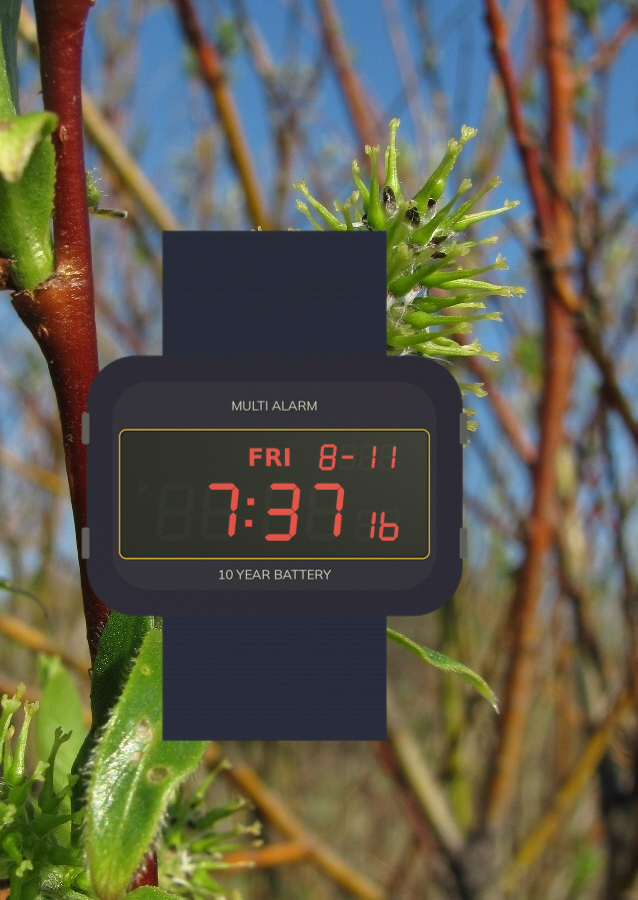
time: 7:37:16
